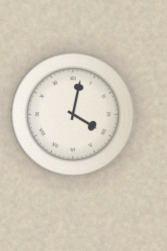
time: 4:02
